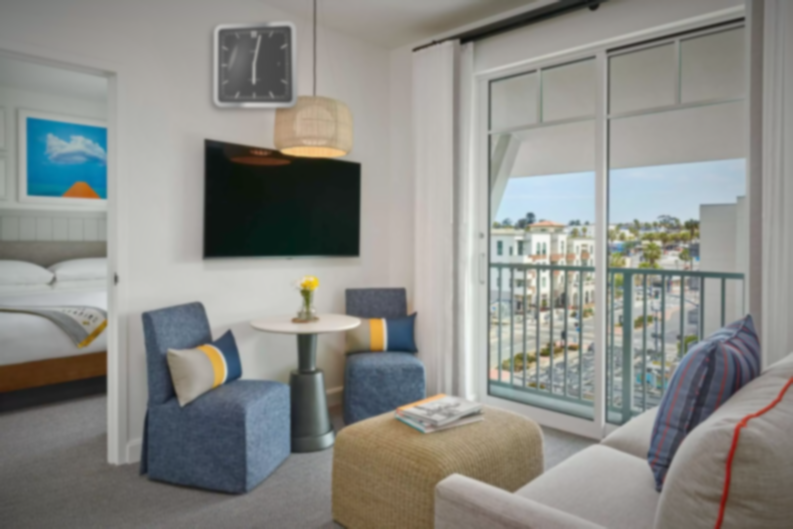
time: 6:02
